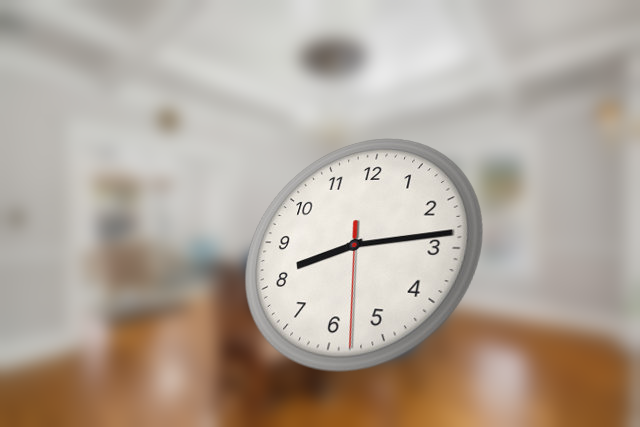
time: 8:13:28
